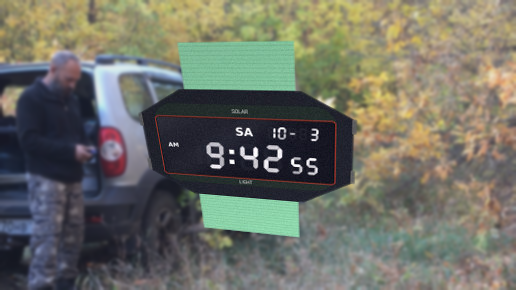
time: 9:42:55
